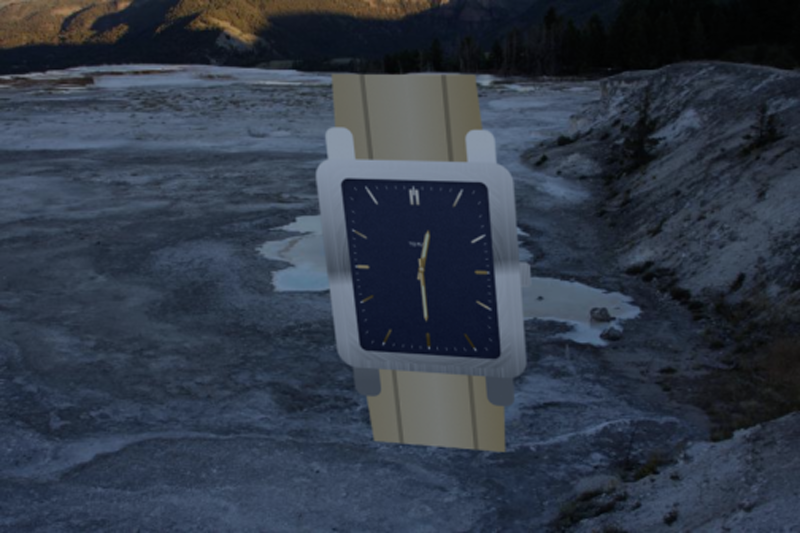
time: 12:30
